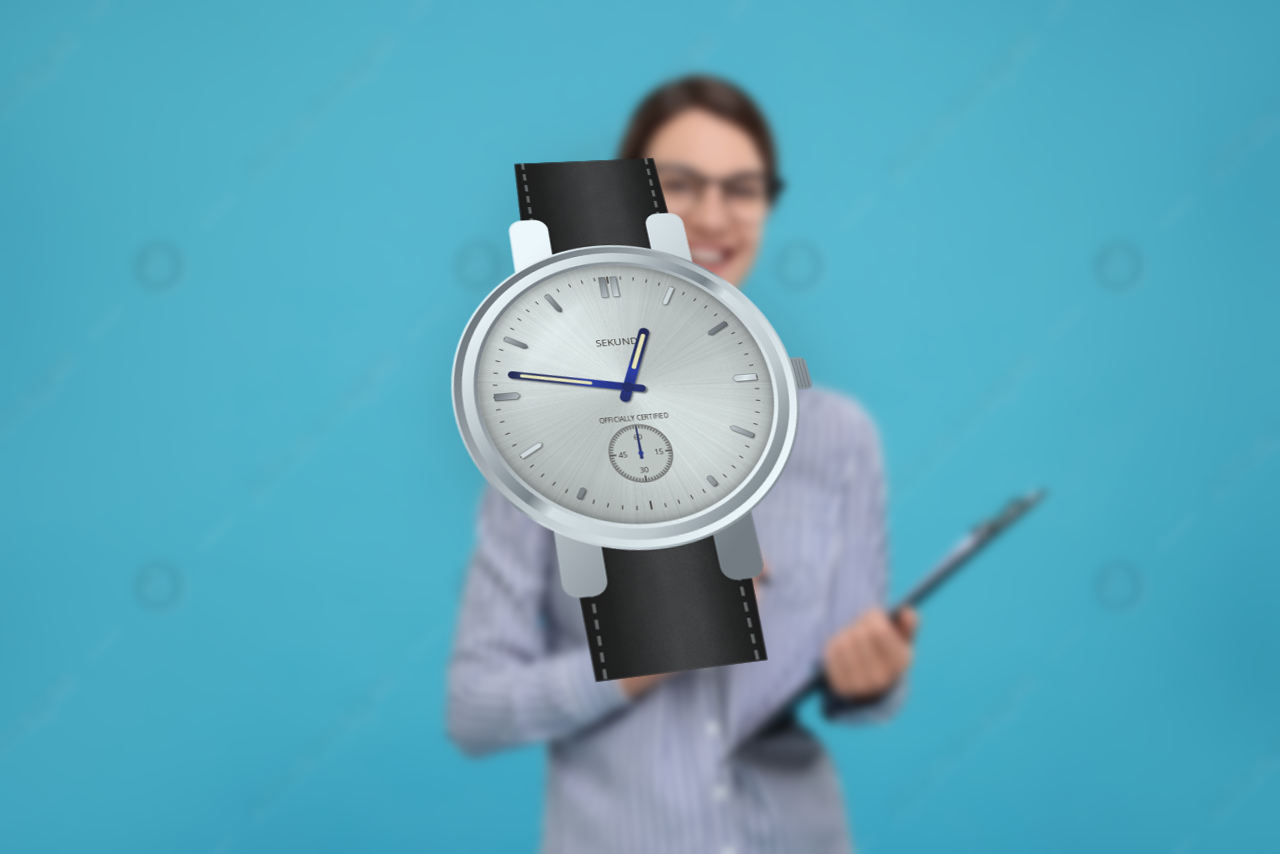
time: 12:47
